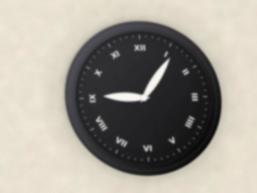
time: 9:06
